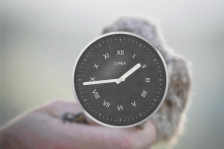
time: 1:44
